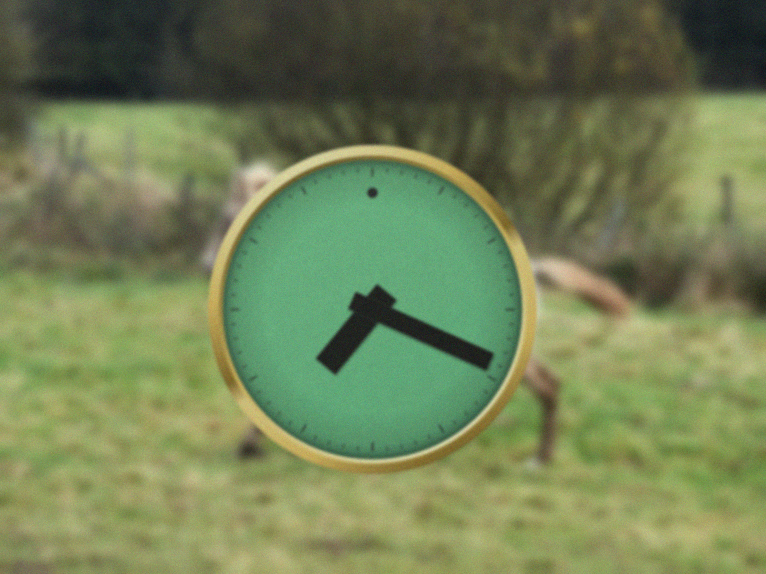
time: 7:19
